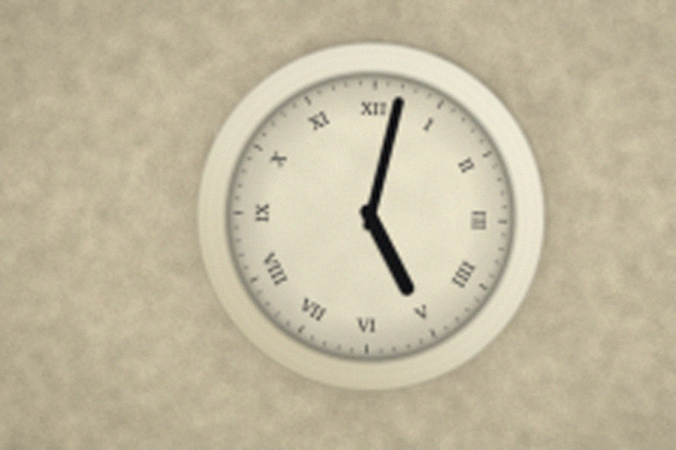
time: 5:02
